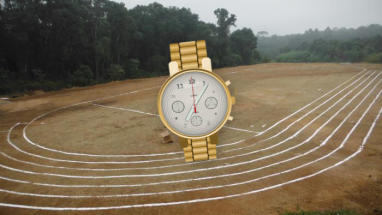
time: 7:06
